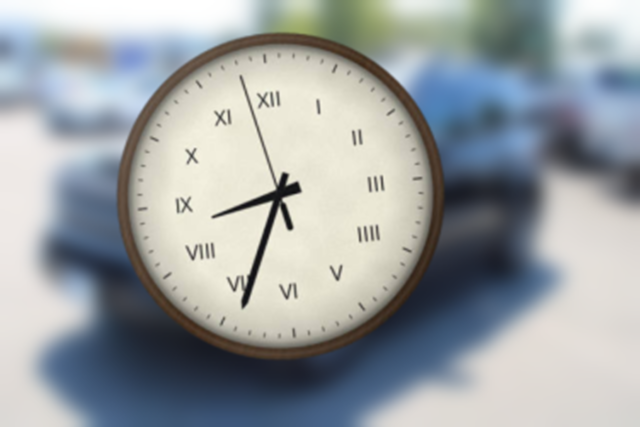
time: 8:33:58
